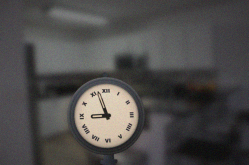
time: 8:57
